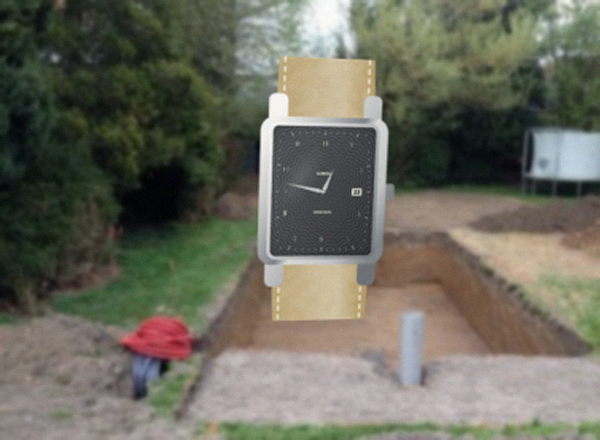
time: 12:47
